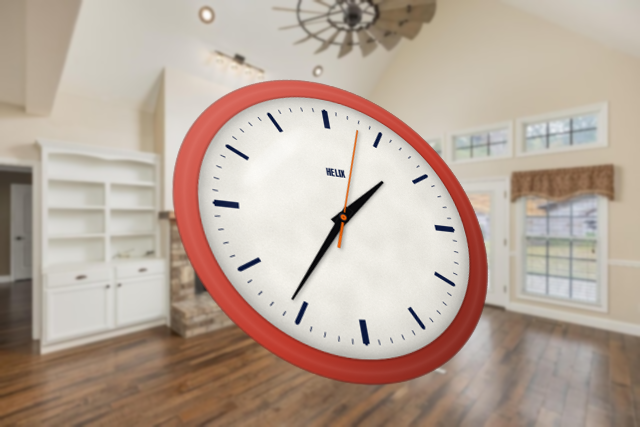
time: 1:36:03
